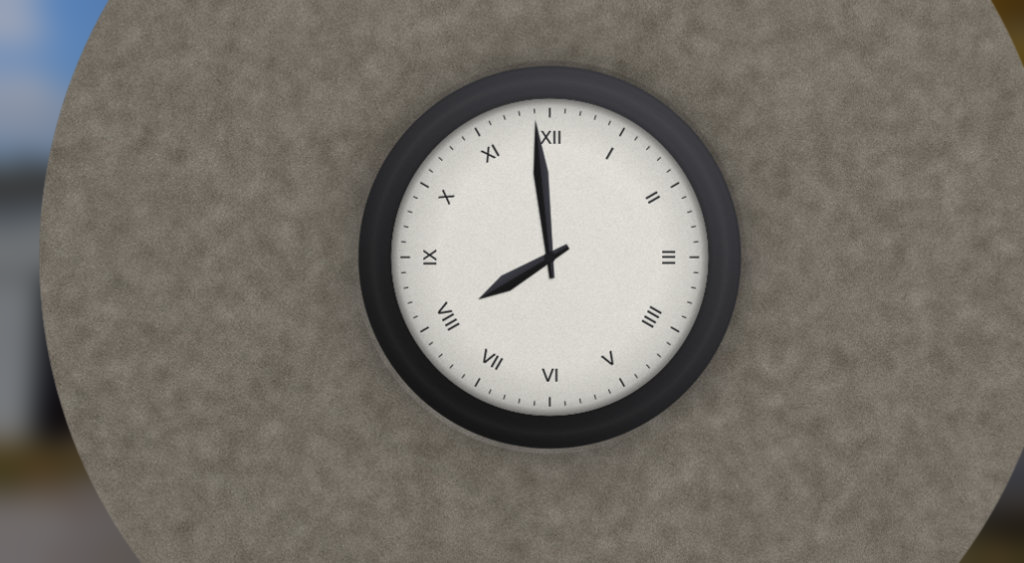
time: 7:59
